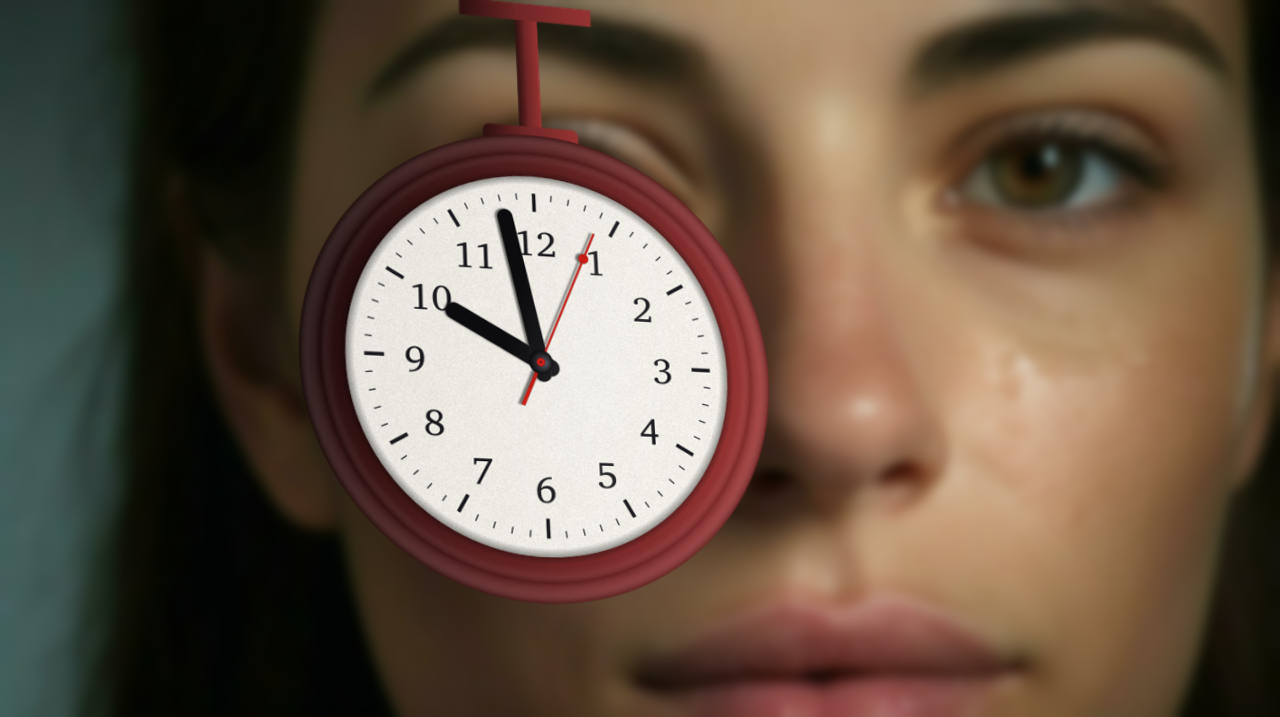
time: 9:58:04
